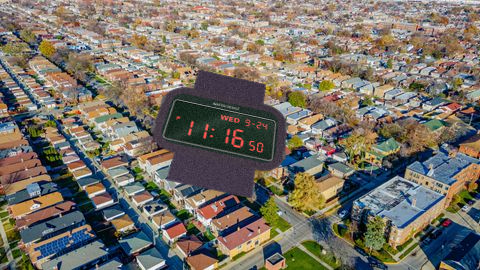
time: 11:16:50
